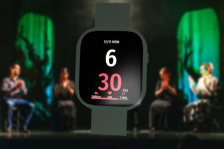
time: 6:30
